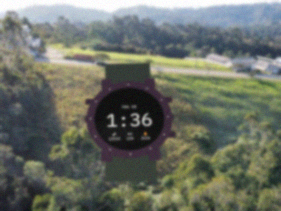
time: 1:36
